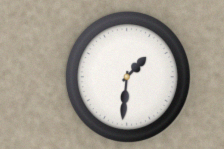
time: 1:31
